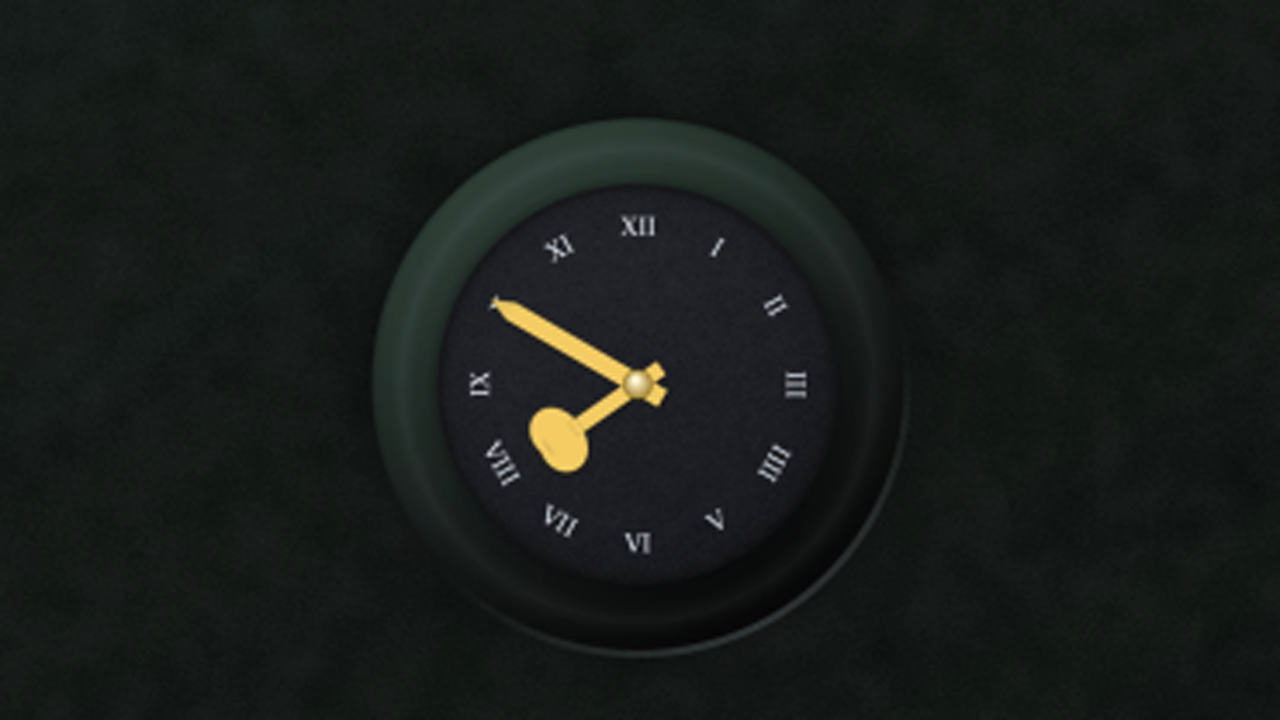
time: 7:50
